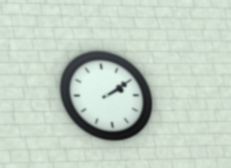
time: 2:10
